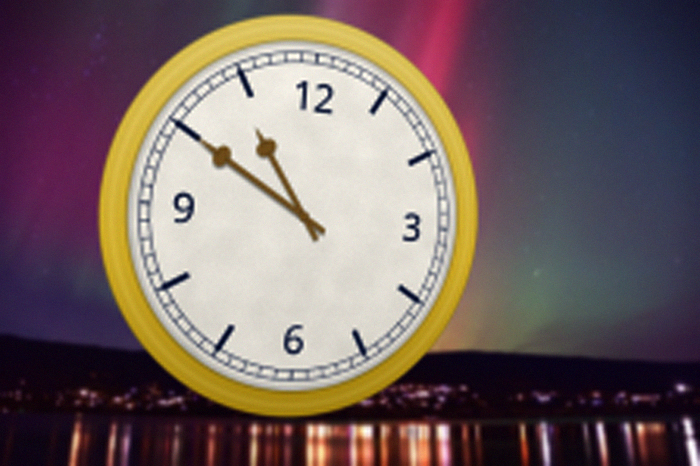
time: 10:50
